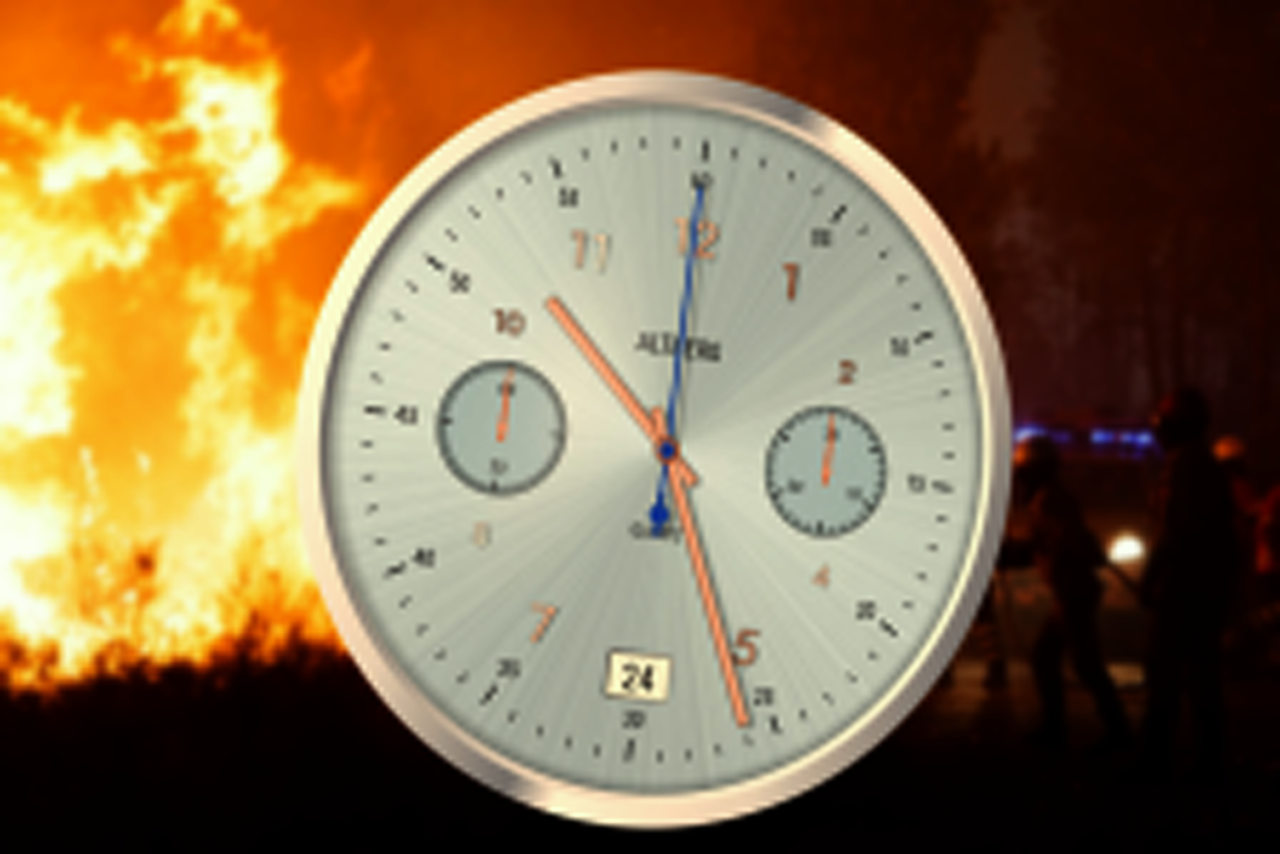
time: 10:26
